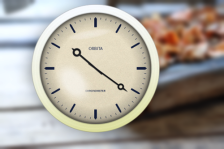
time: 10:21
